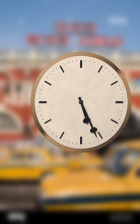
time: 5:26
